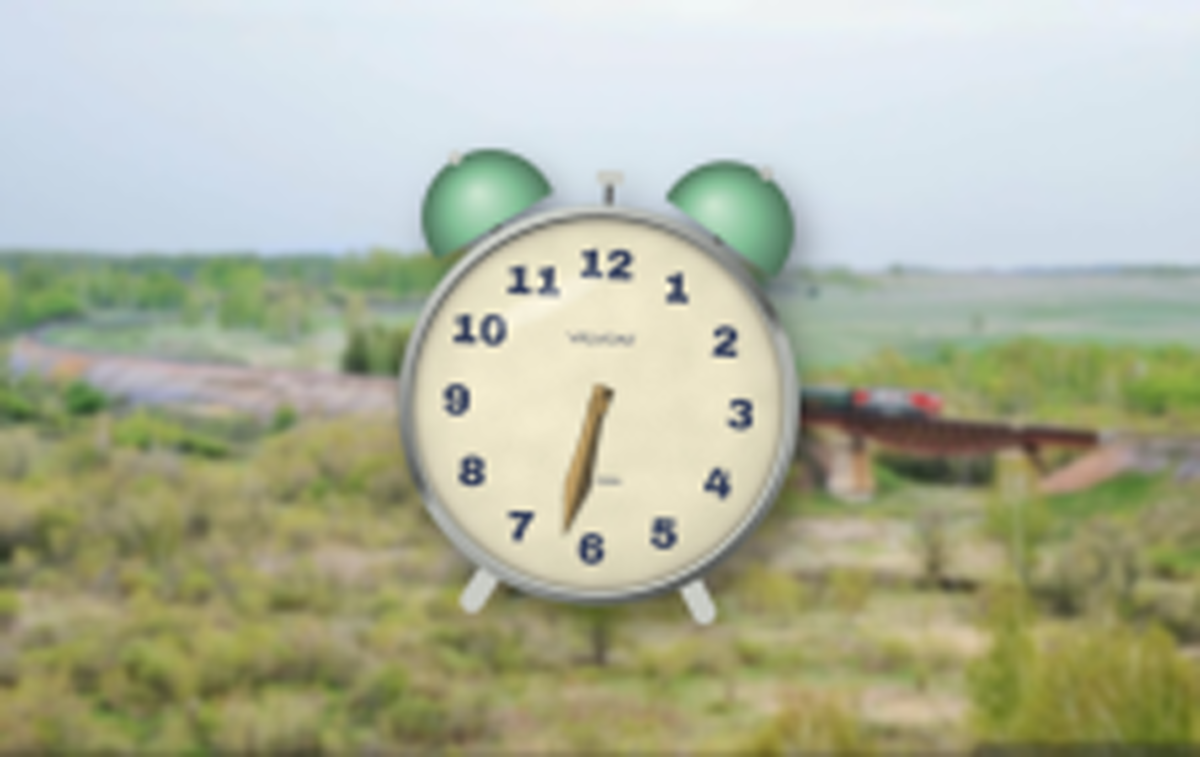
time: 6:32
